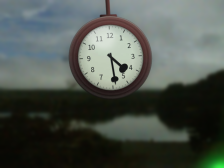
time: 4:29
